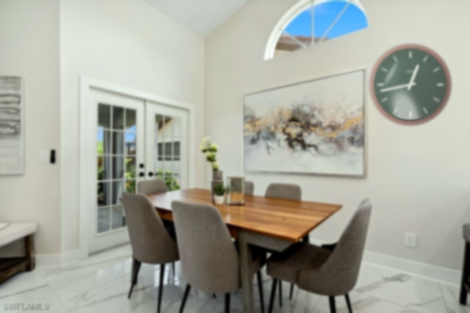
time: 12:43
